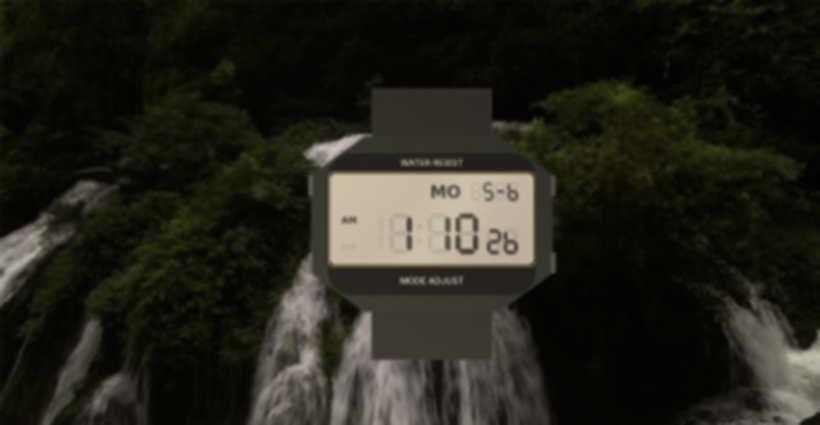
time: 1:10:26
